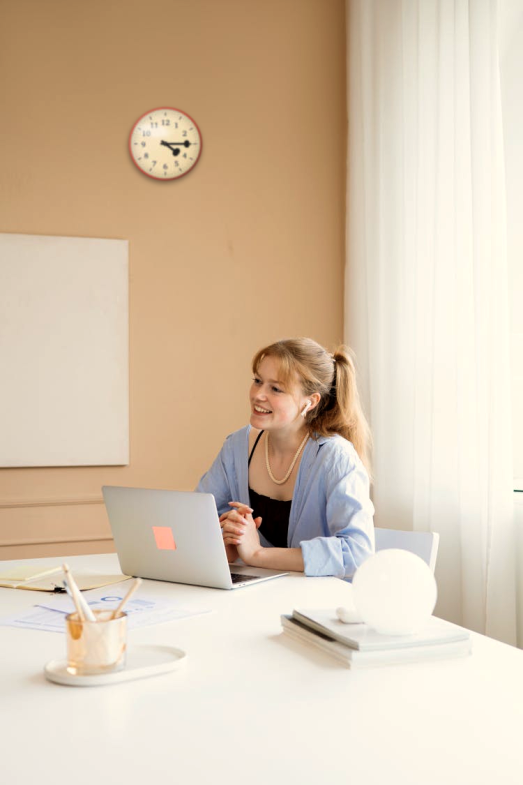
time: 4:15
